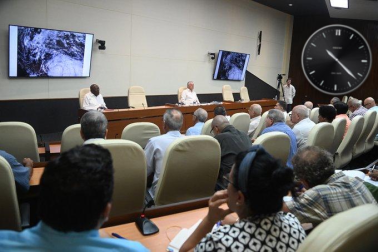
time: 10:22
